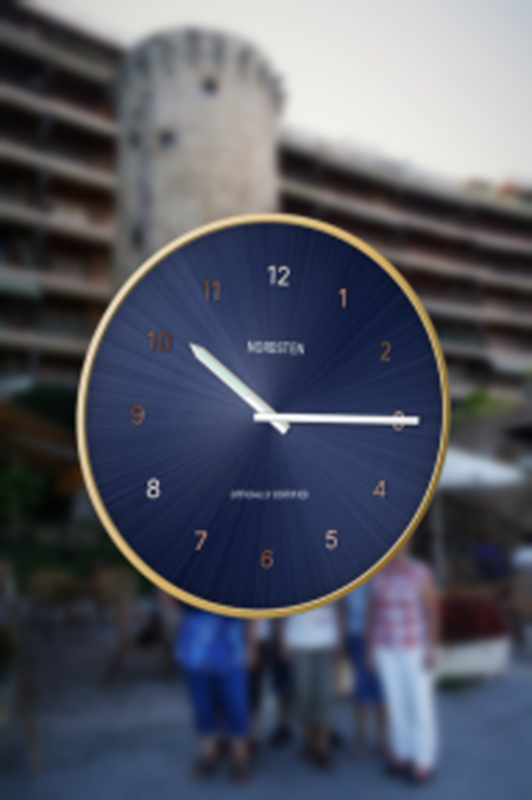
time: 10:15
